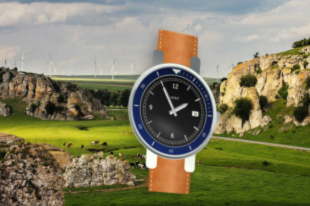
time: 1:55
